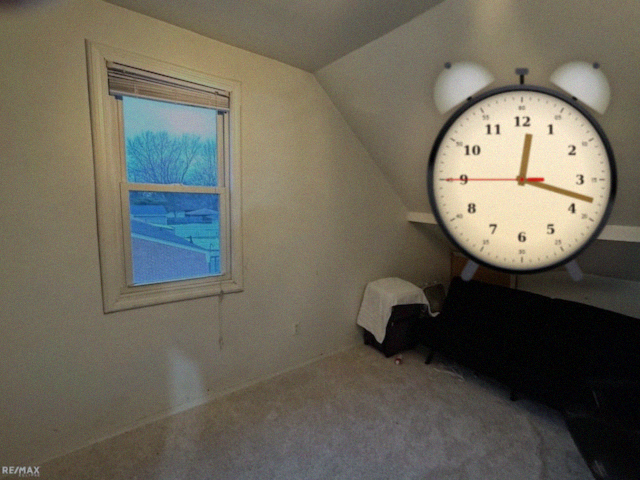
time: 12:17:45
